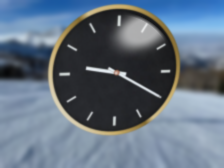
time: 9:20
